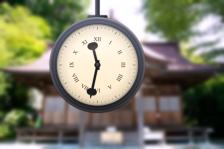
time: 11:32
